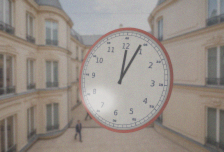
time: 12:04
